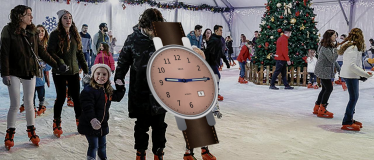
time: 9:15
